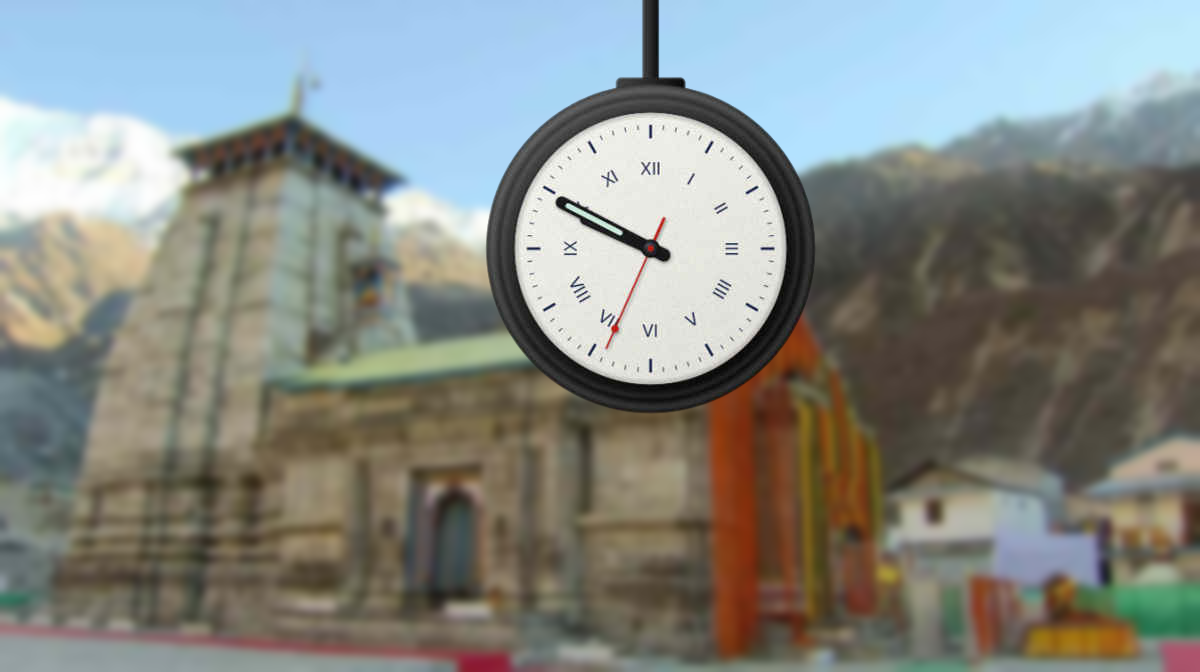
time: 9:49:34
